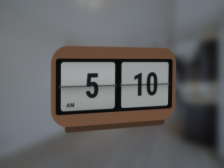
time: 5:10
